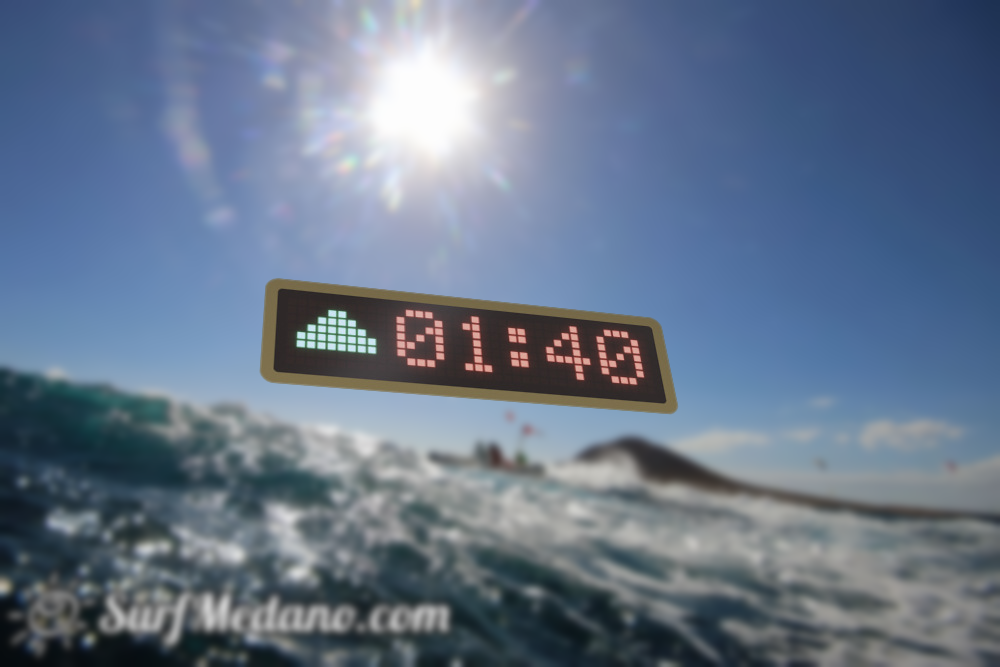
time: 1:40
